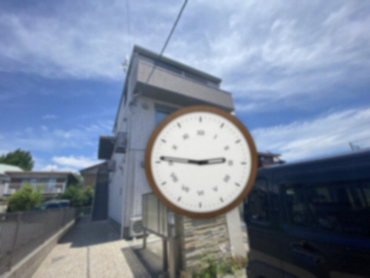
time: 2:46
